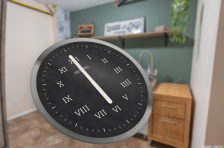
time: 6:00
